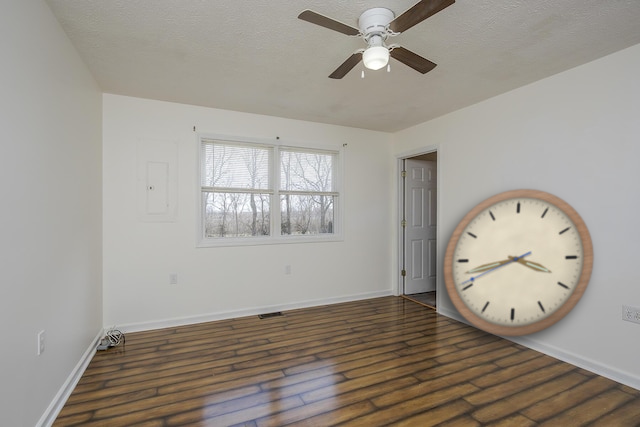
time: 3:42:41
